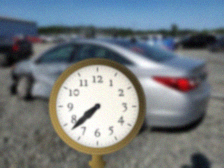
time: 7:38
